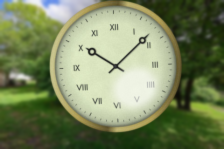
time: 10:08
